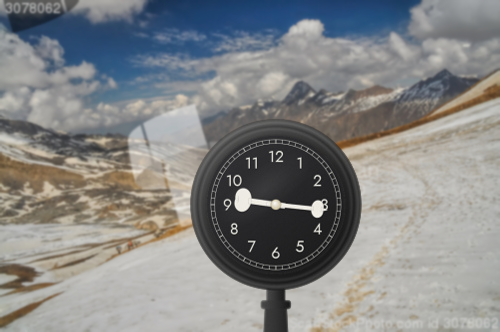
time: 9:16
